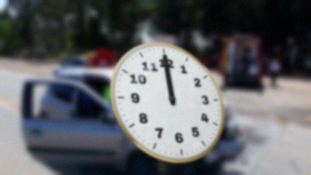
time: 12:00
